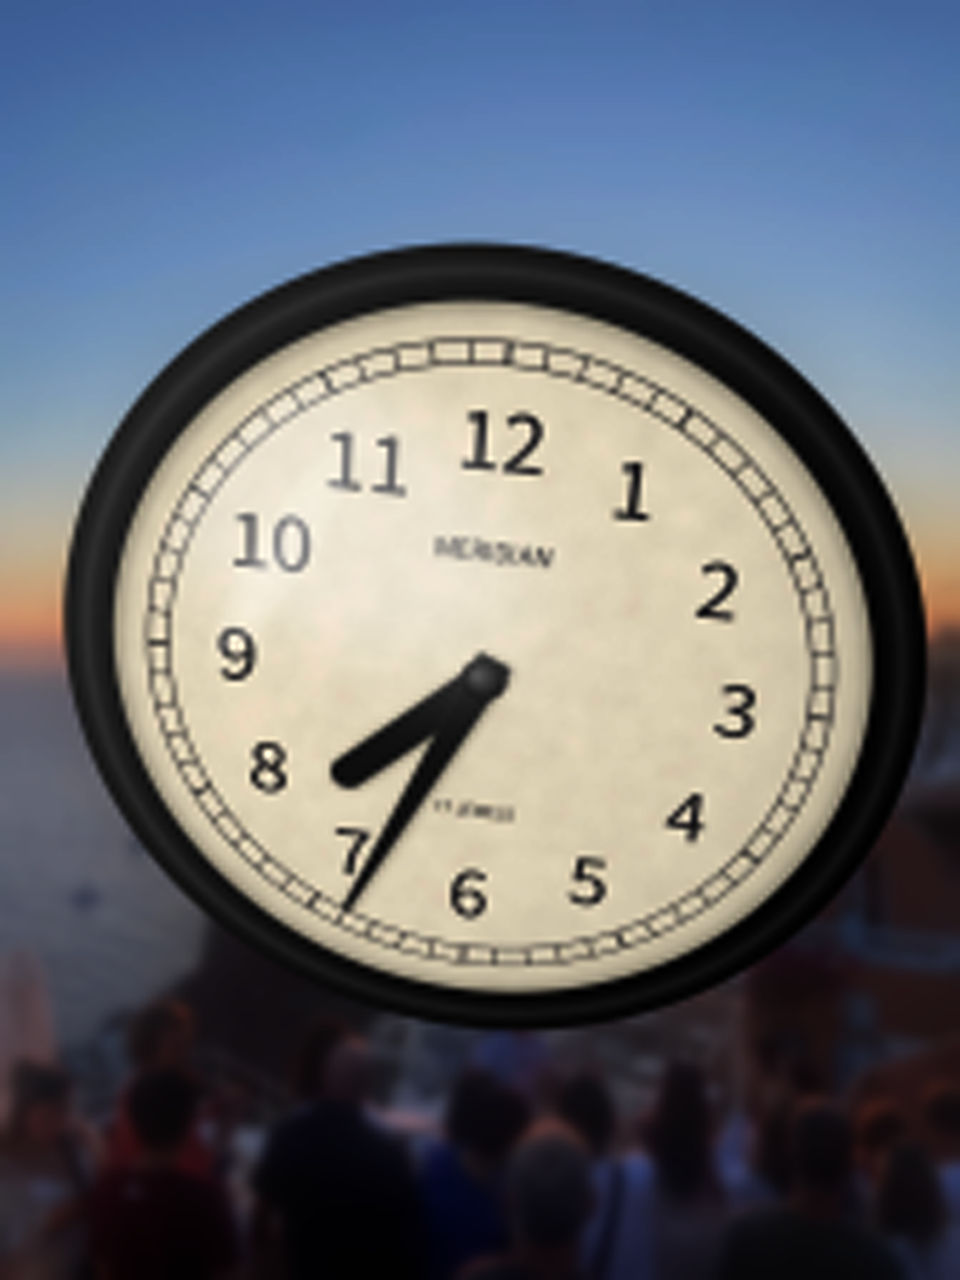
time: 7:34
